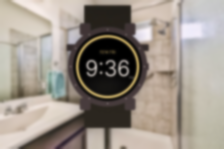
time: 9:36
